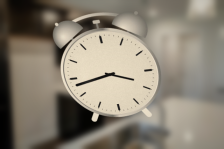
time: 3:43
